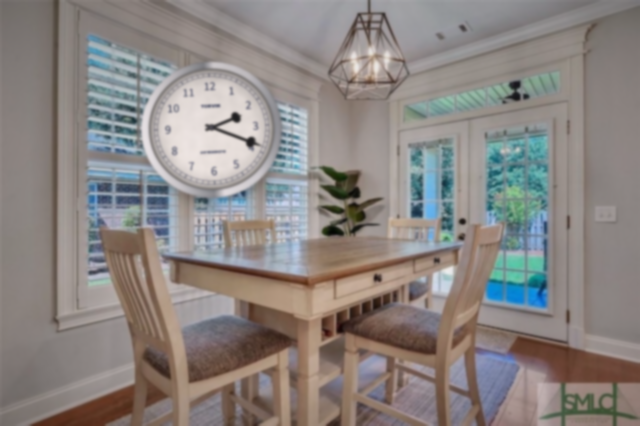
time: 2:19
